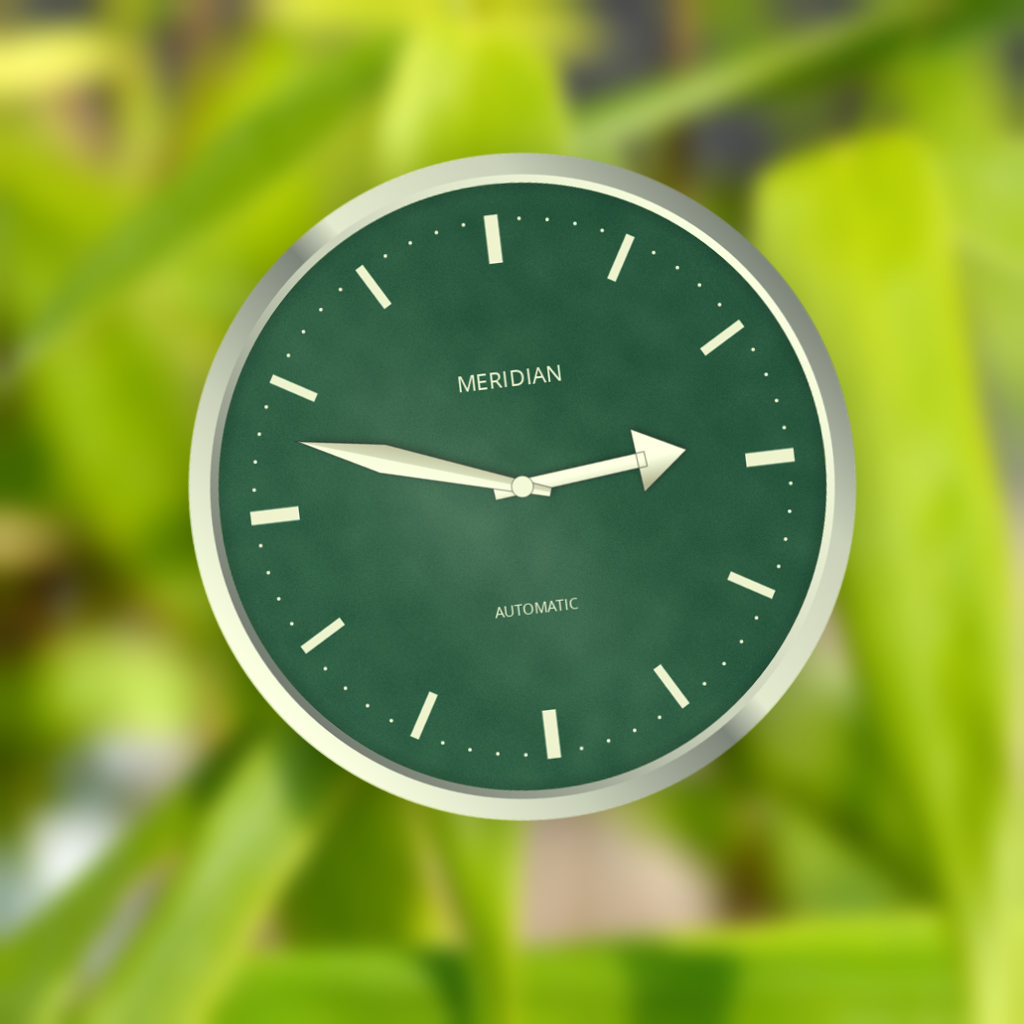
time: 2:48
